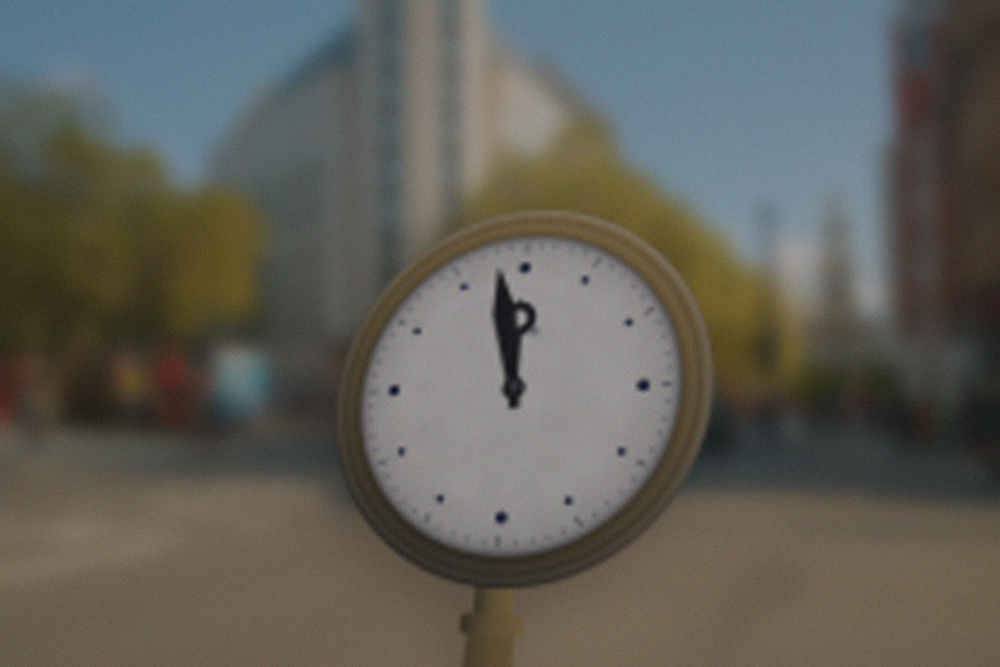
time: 11:58
